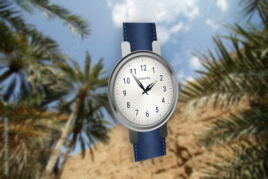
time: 1:54
